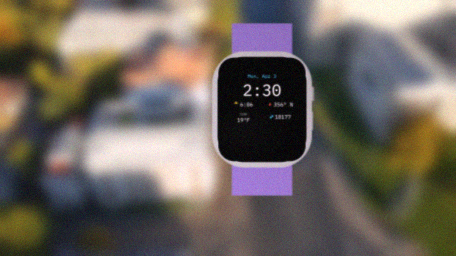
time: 2:30
